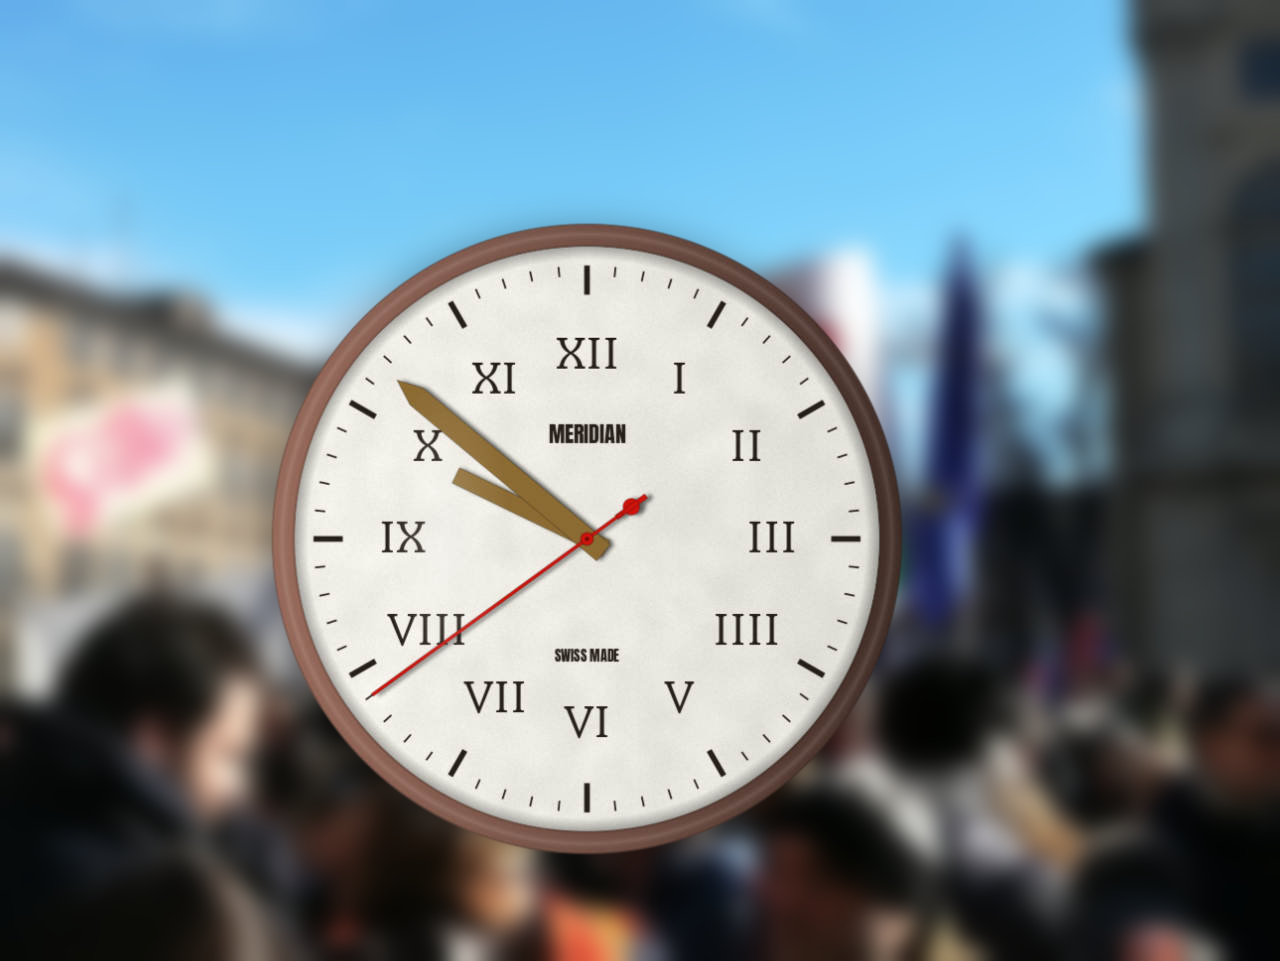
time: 9:51:39
